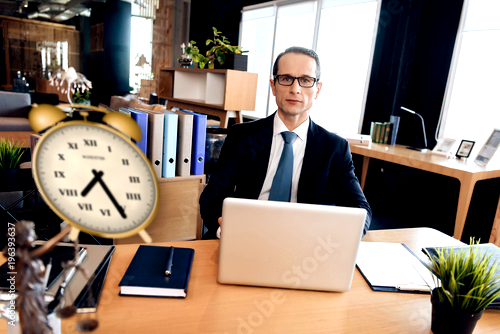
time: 7:26
